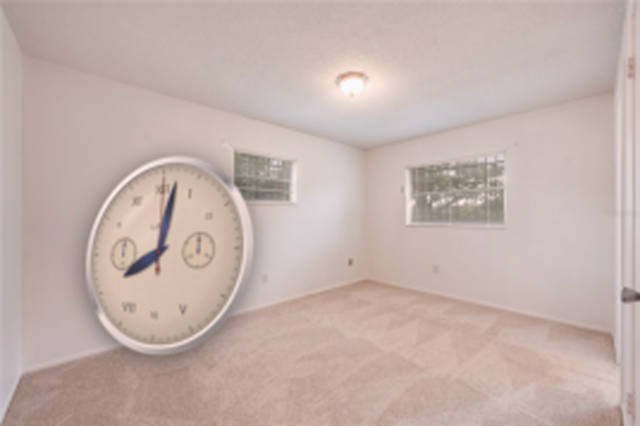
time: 8:02
